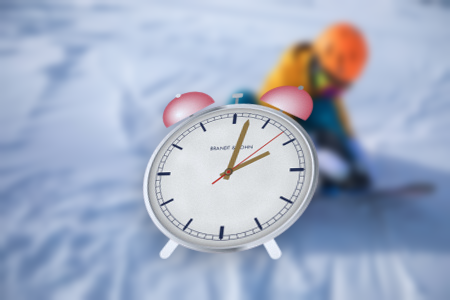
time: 2:02:08
